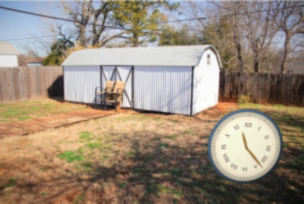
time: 11:23
